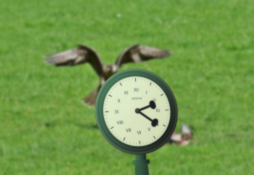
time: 2:21
